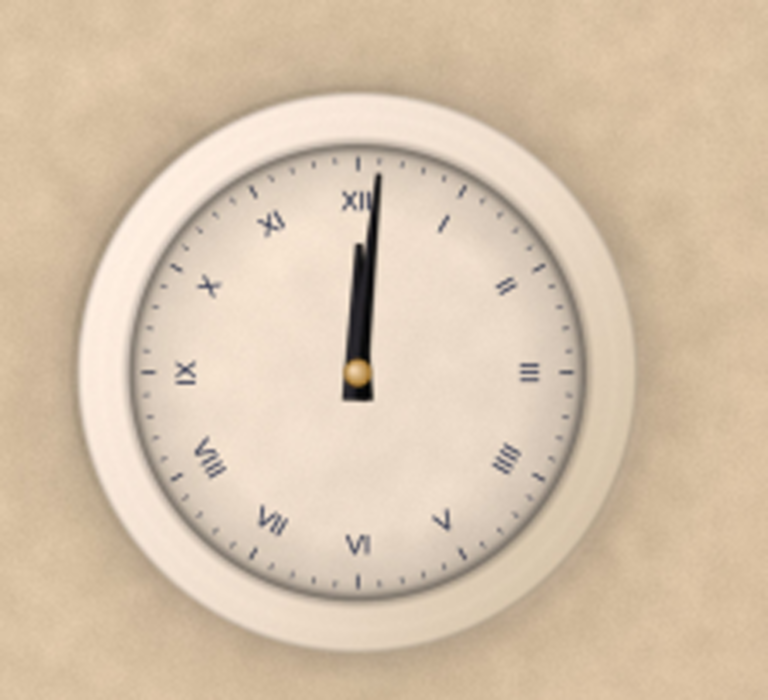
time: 12:01
